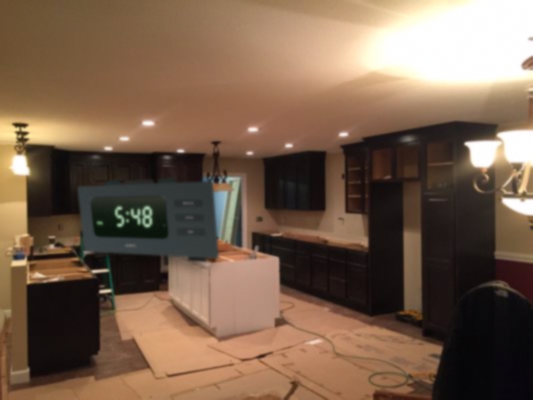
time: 5:48
